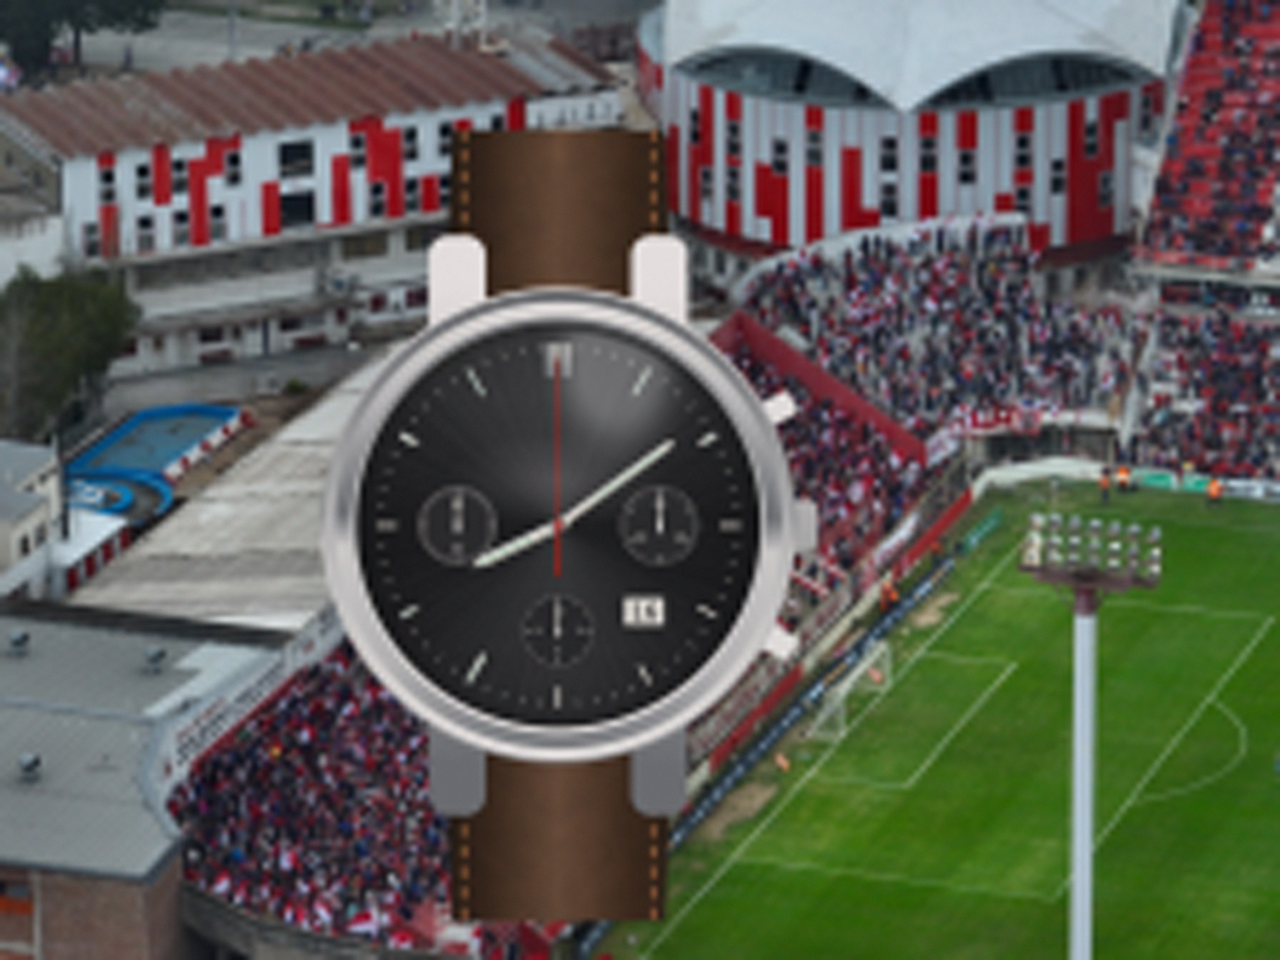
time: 8:09
